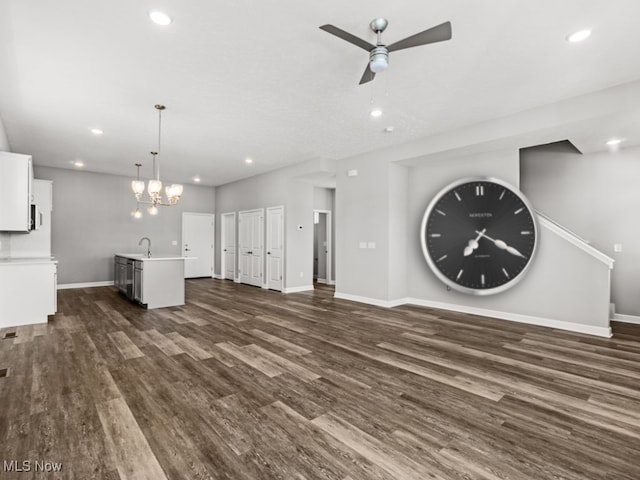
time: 7:20
